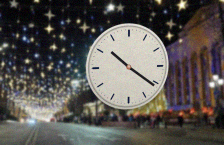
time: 10:21
